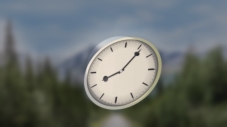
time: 8:06
